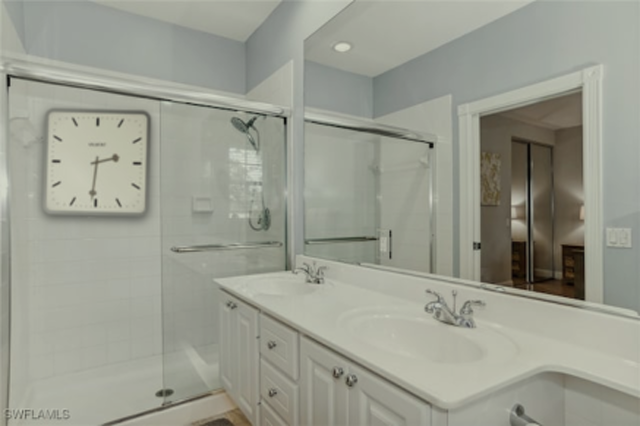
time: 2:31
